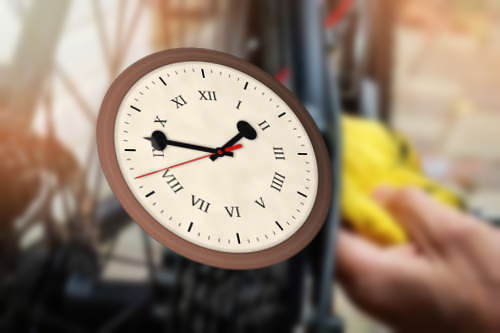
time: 1:46:42
